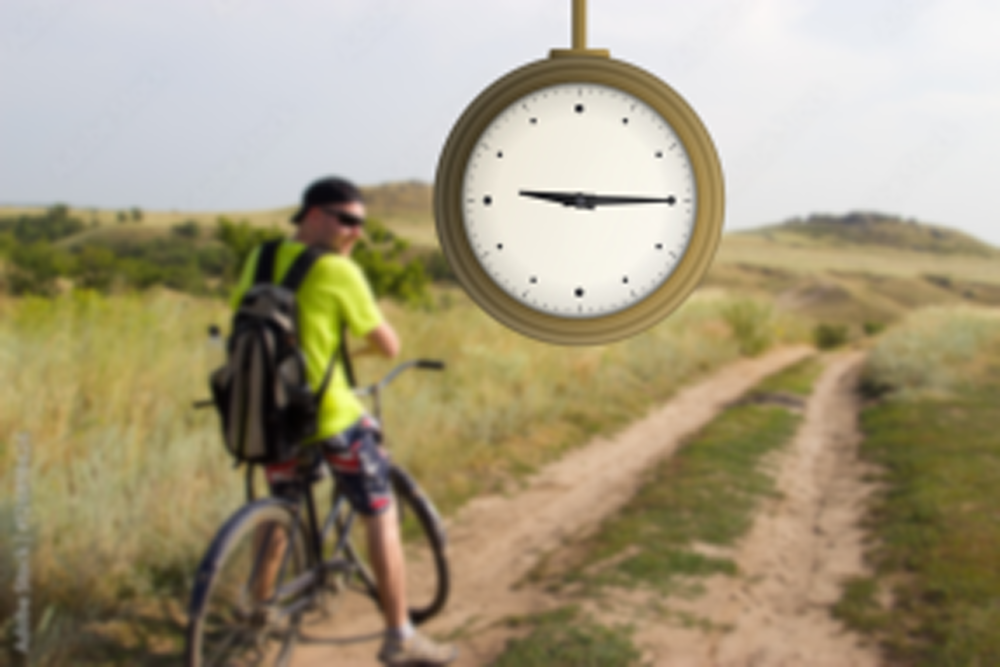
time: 9:15
